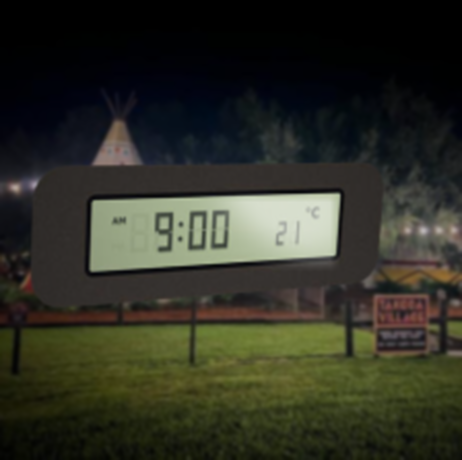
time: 9:00
